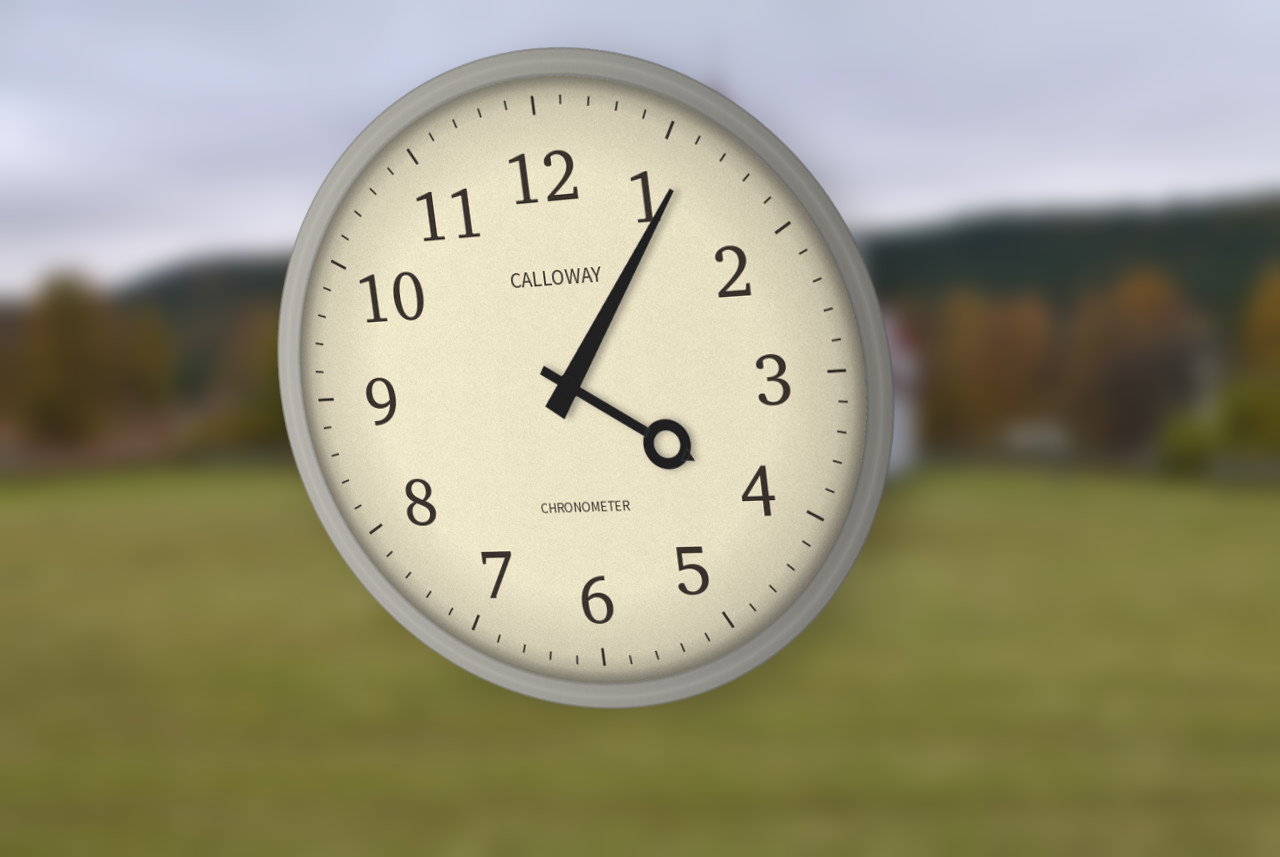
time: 4:06
